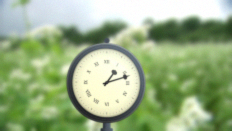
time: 1:12
